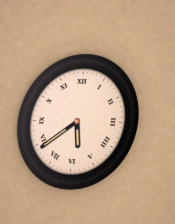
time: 5:39
